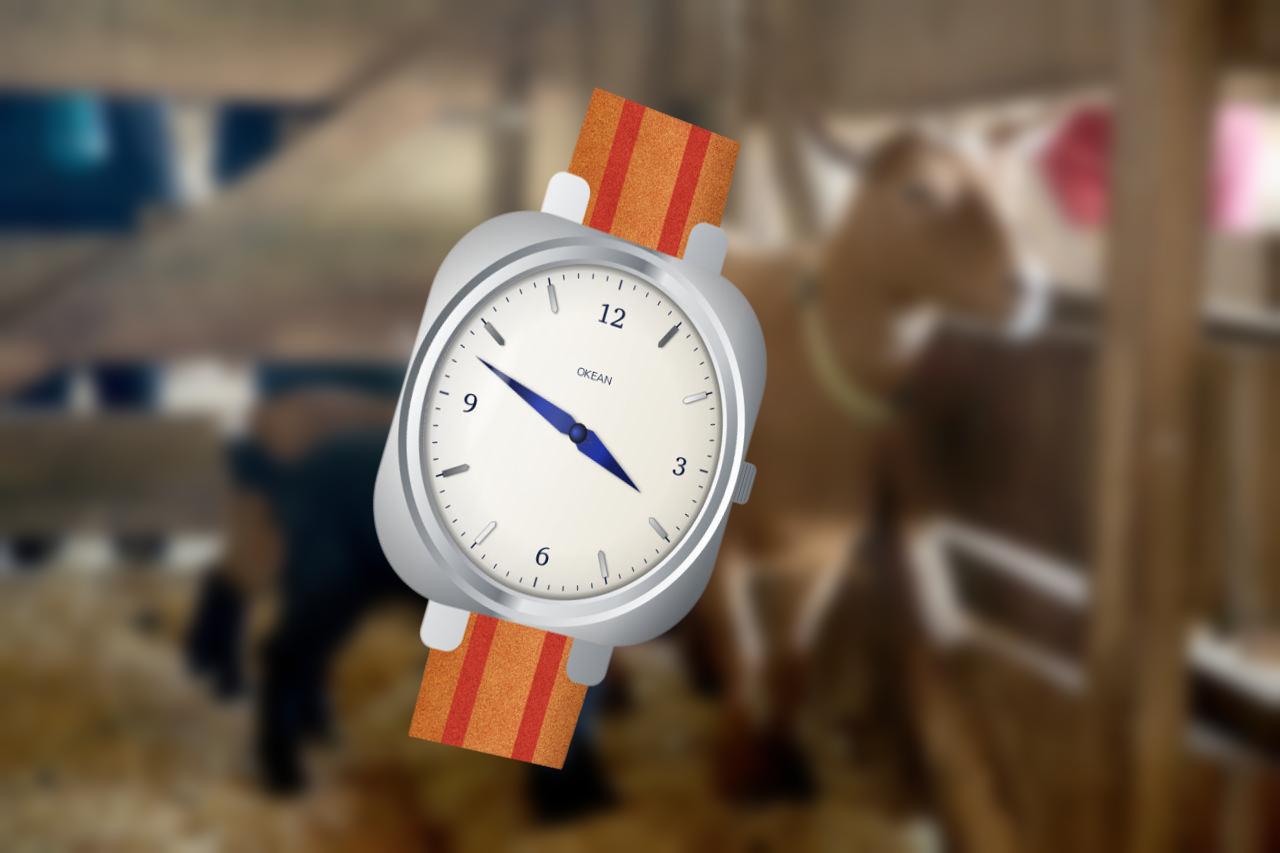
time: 3:48
